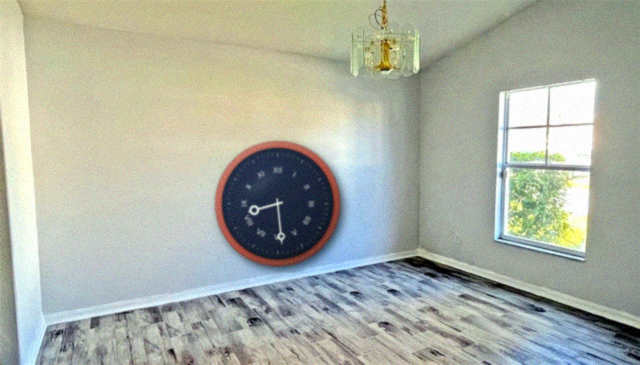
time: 8:29
